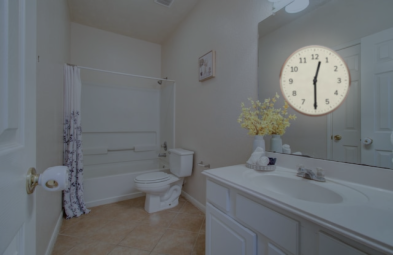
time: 12:30
